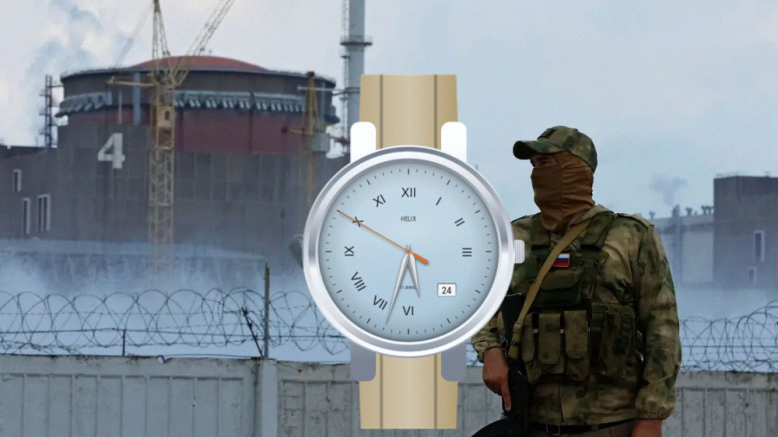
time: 5:32:50
